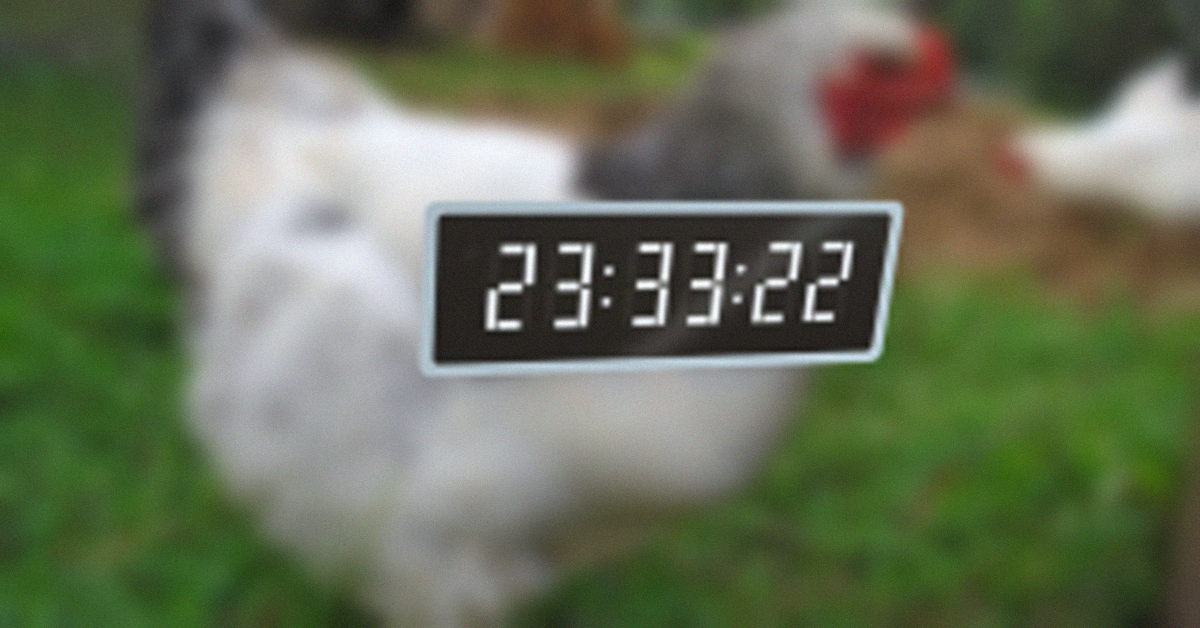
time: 23:33:22
